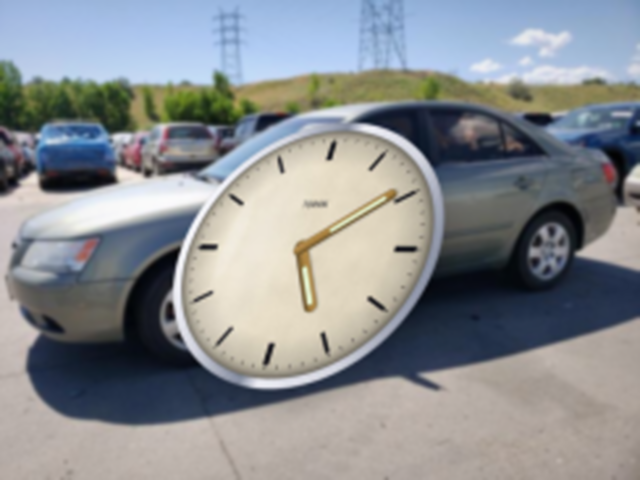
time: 5:09
